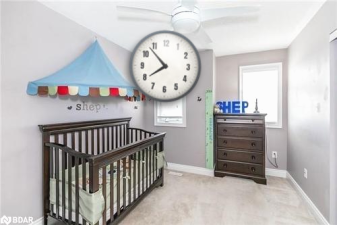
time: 7:53
